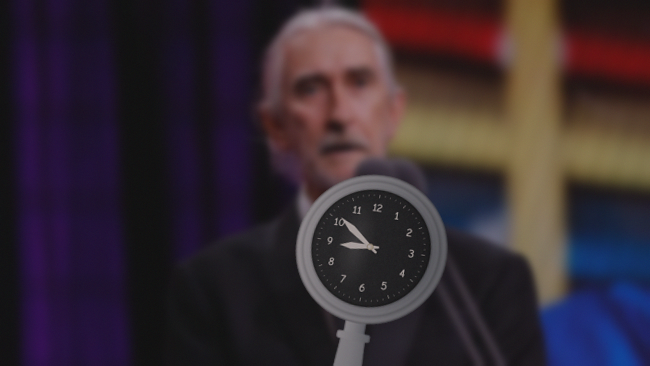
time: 8:51
